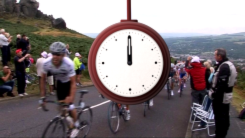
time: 12:00
